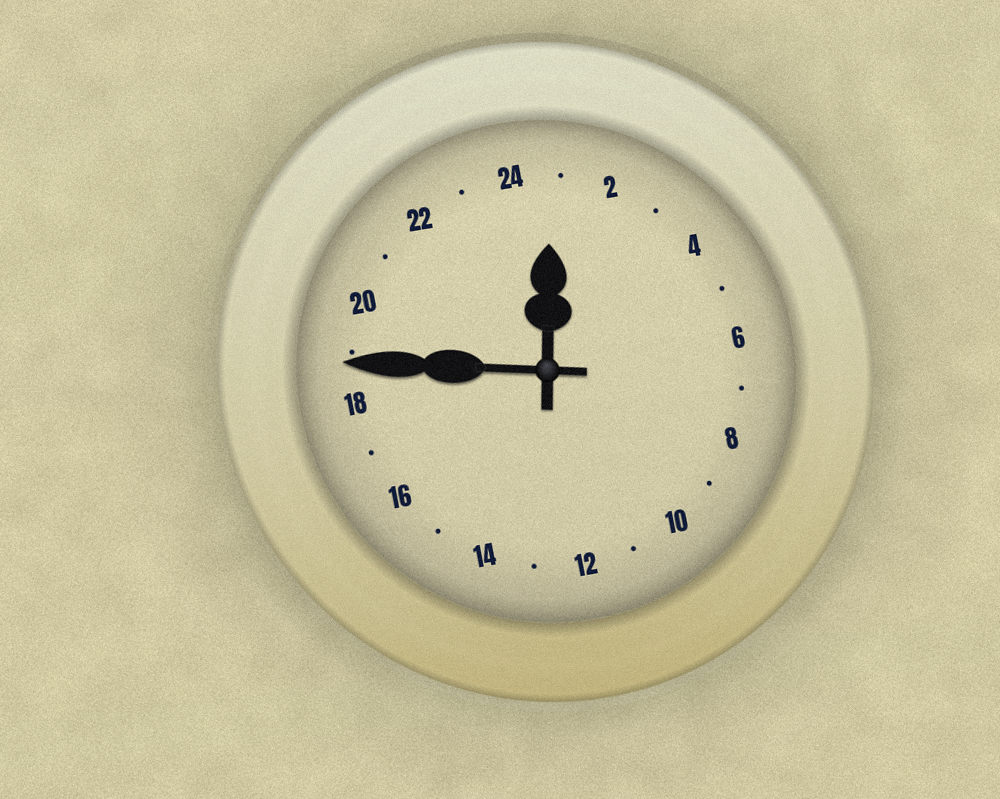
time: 0:47
